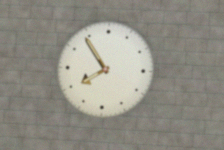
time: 7:54
